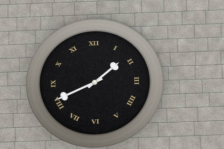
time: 1:41
